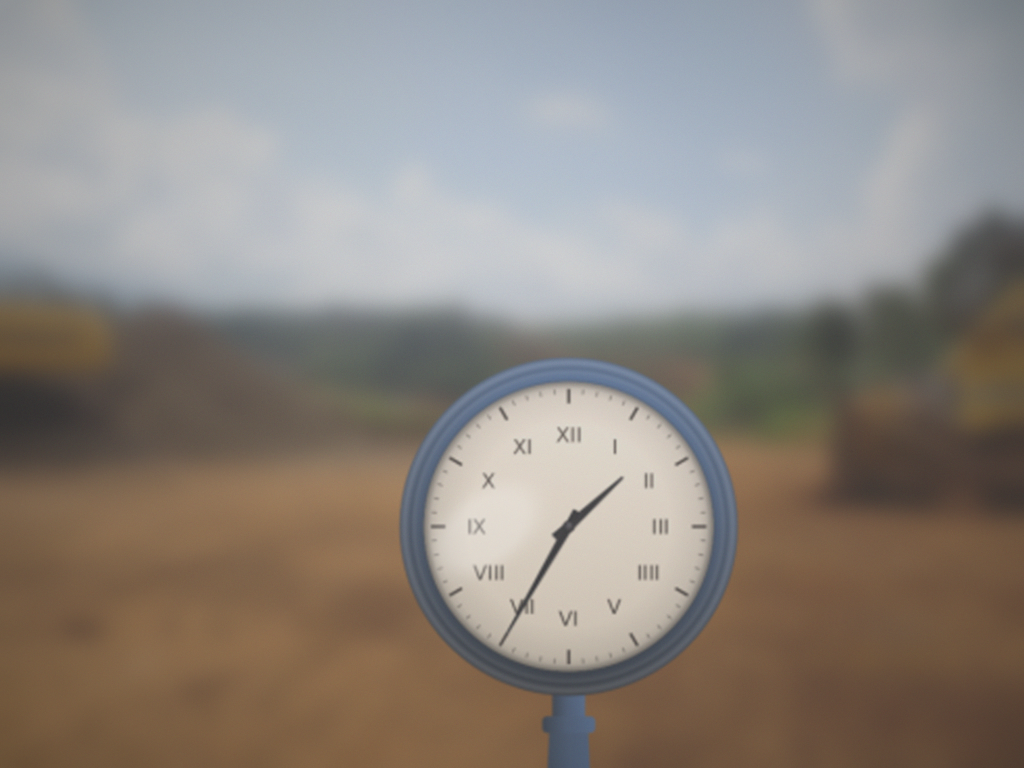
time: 1:35
